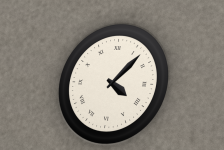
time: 4:07
